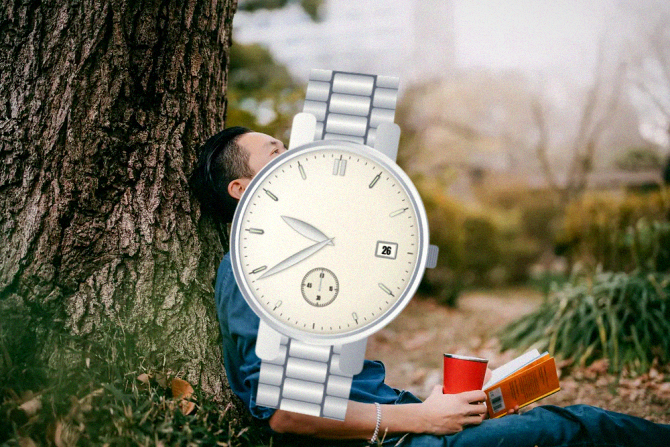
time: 9:39
